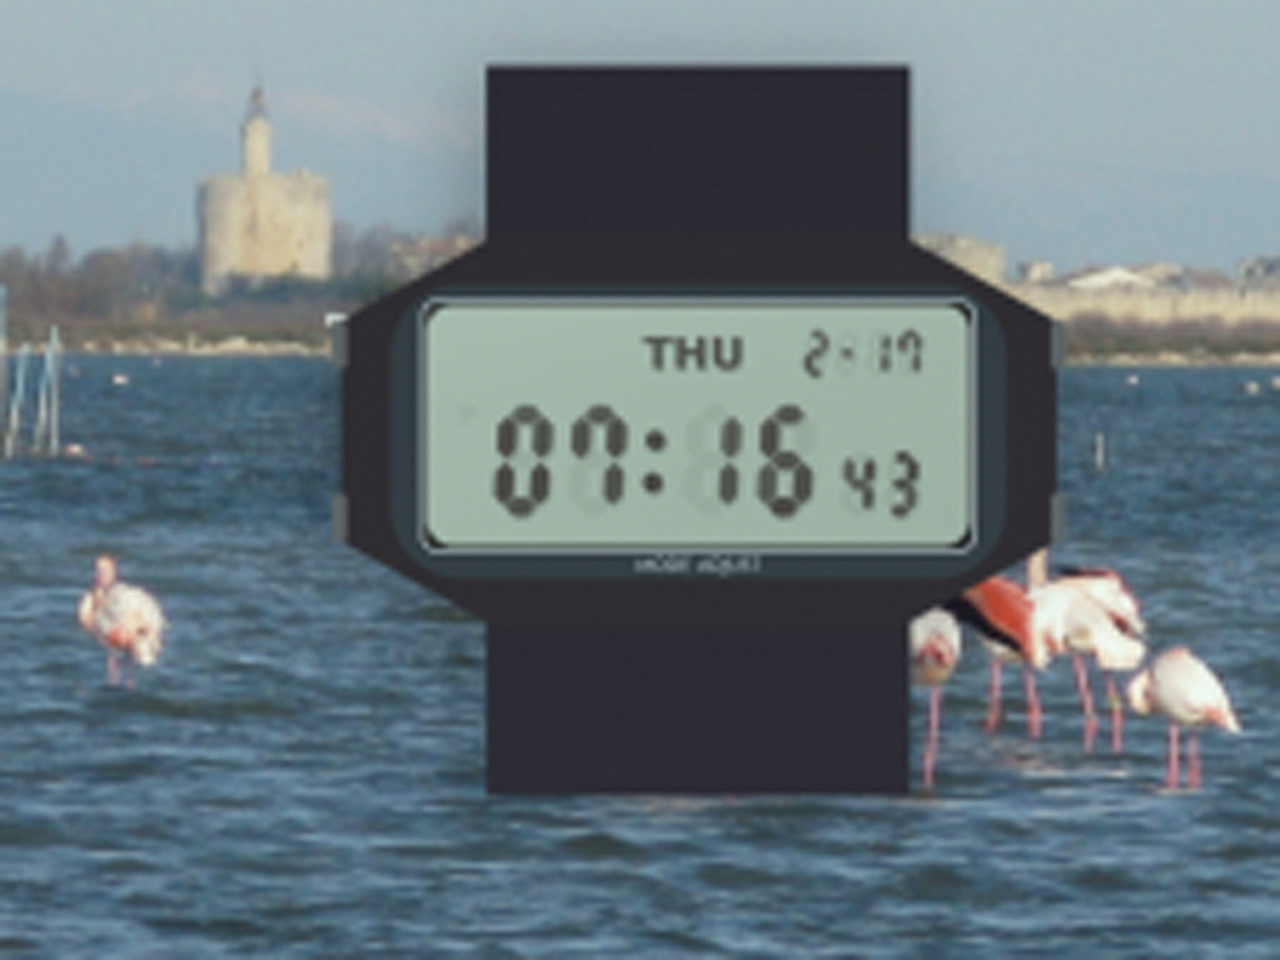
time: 7:16:43
